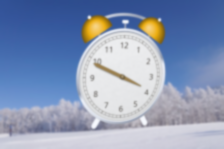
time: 3:49
